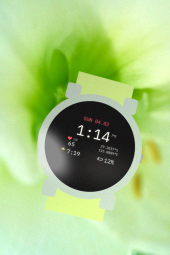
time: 1:14
